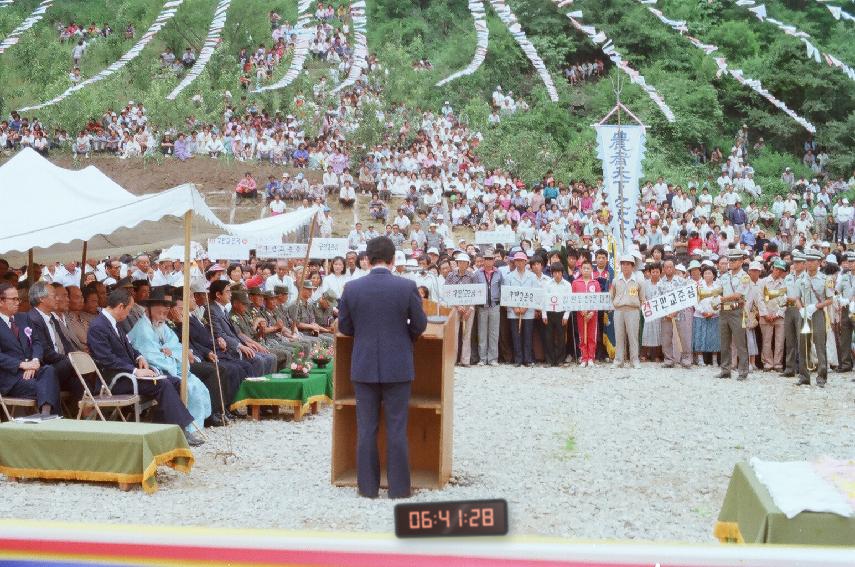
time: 6:41:28
